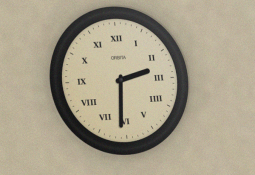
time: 2:31
